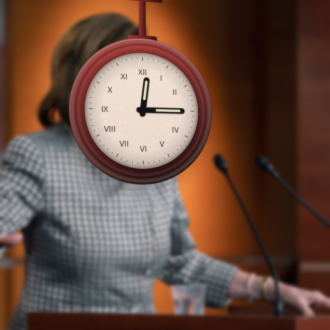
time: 12:15
